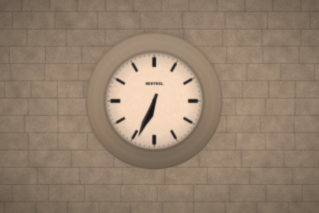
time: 6:34
